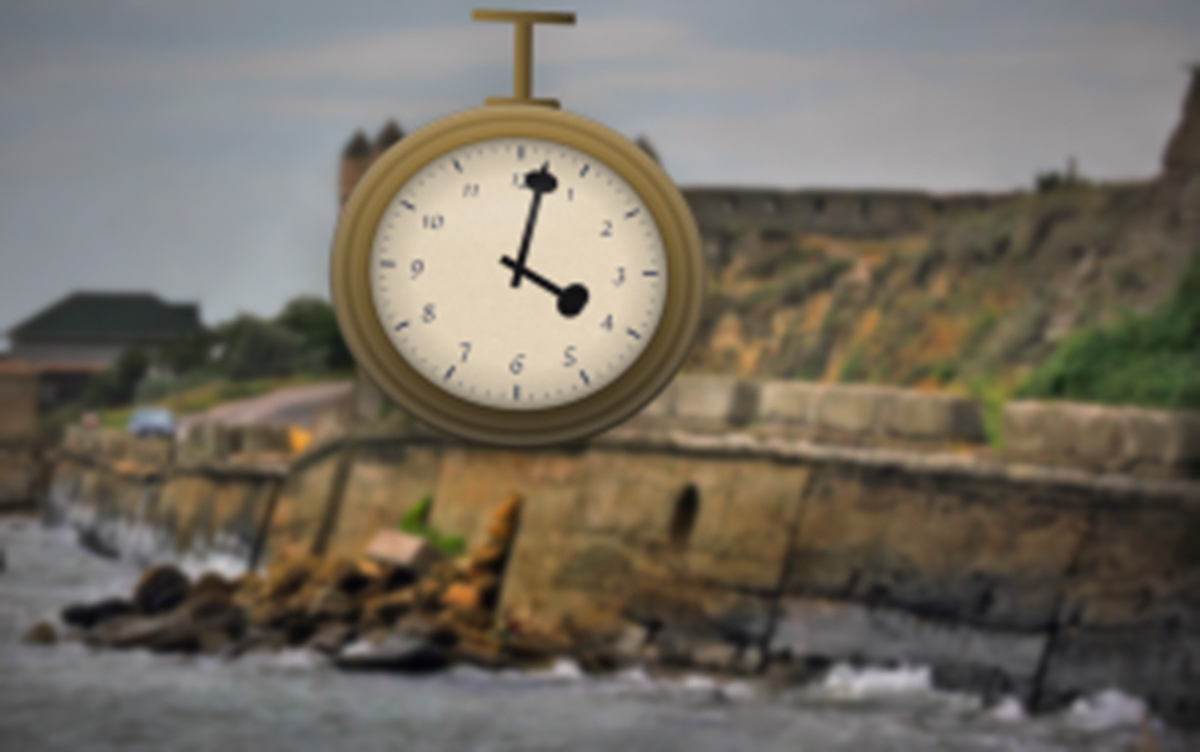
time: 4:02
